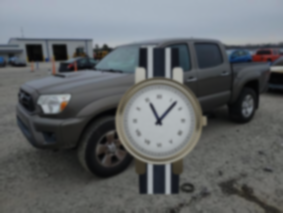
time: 11:07
